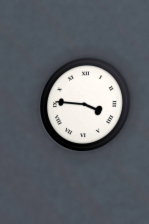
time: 3:46
